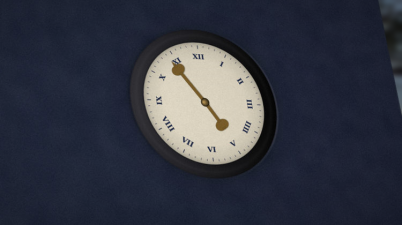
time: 4:54
